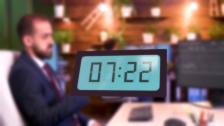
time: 7:22
